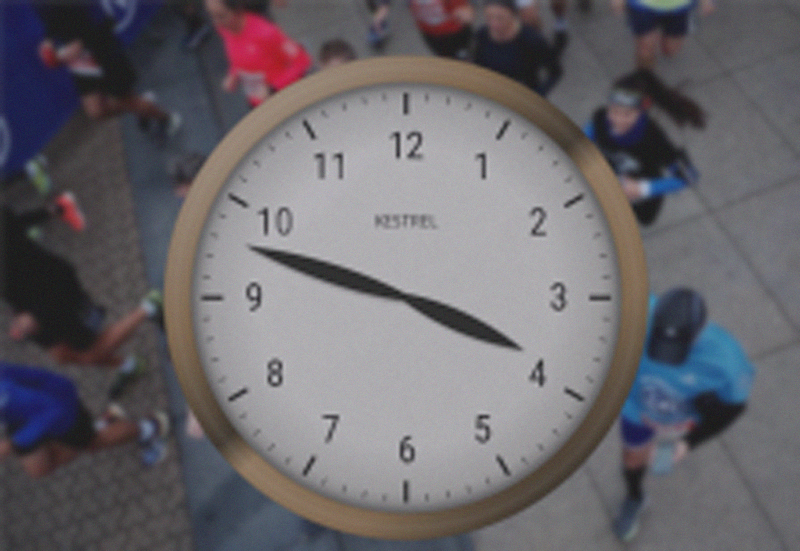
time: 3:48
